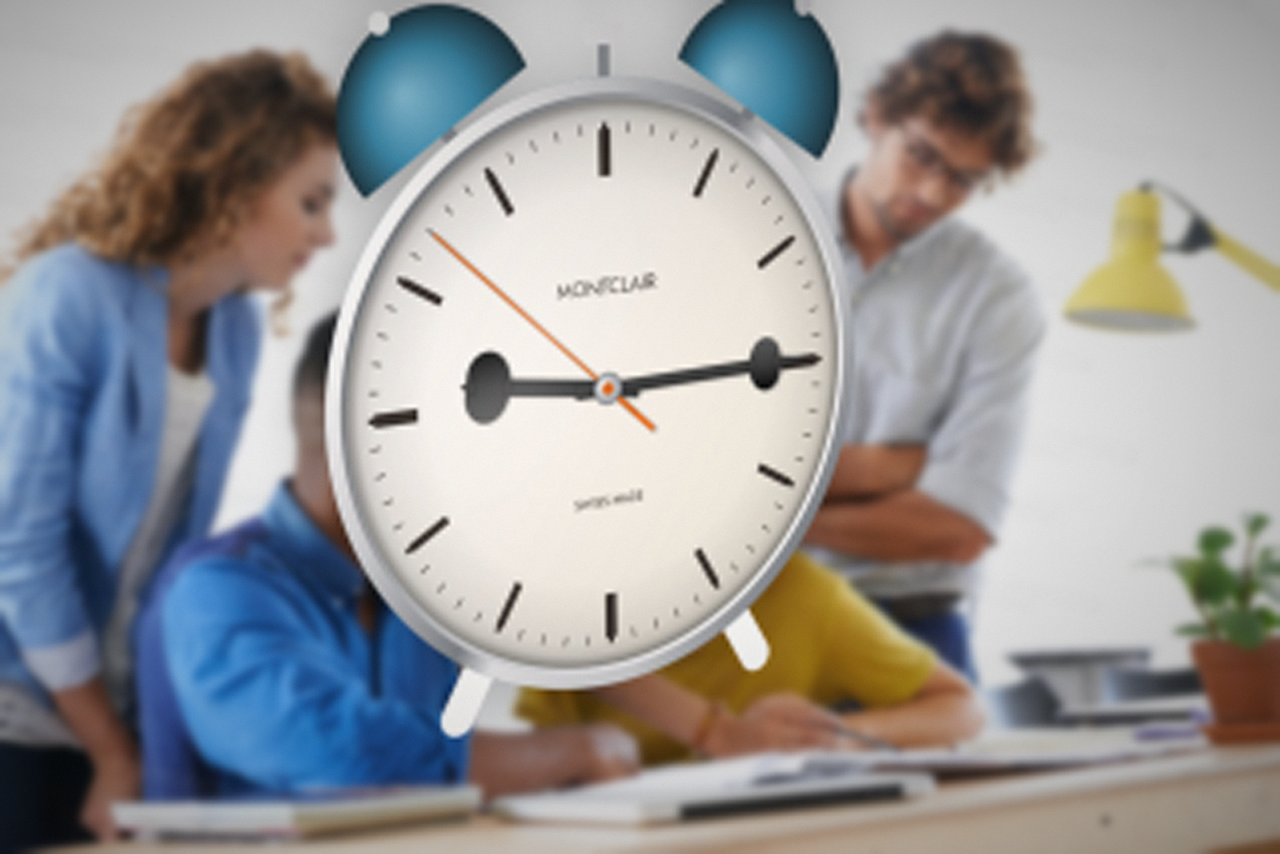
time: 9:14:52
